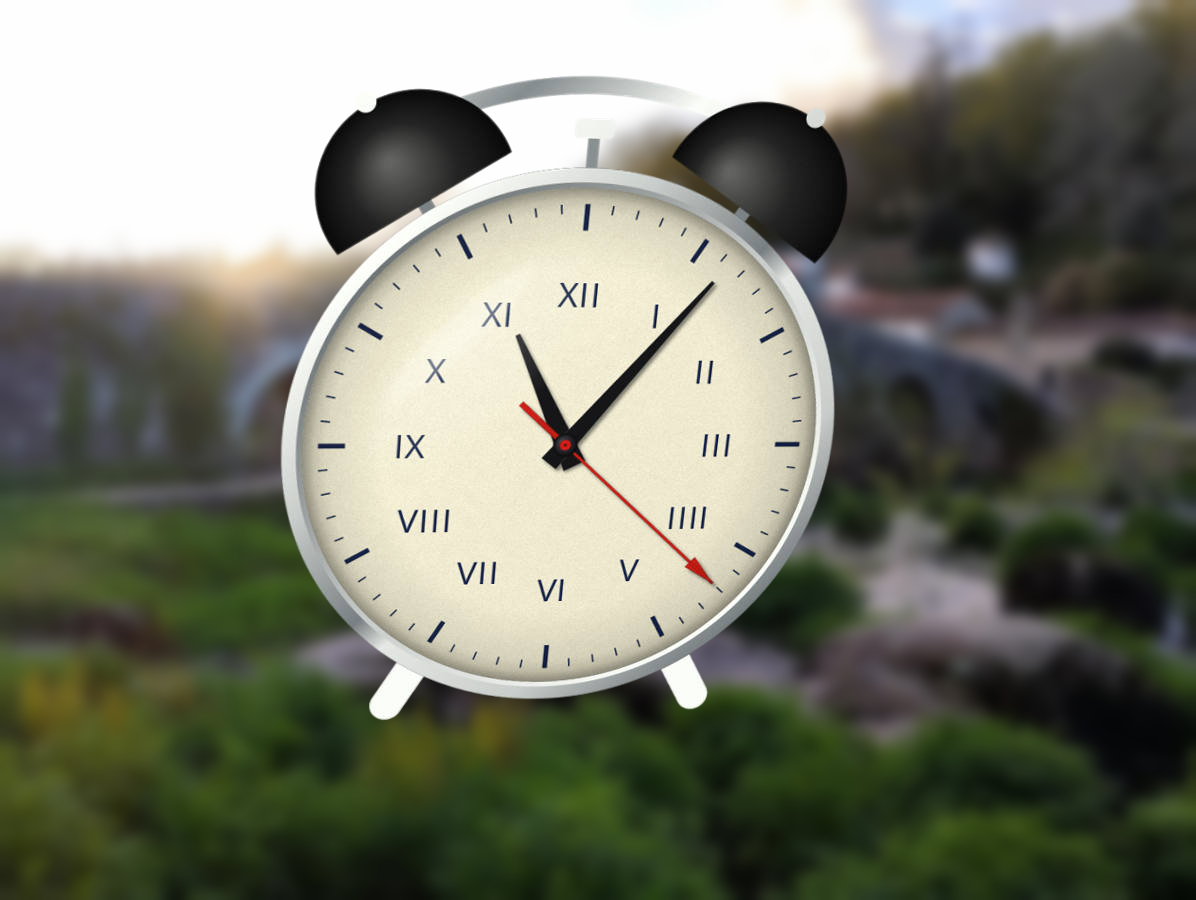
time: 11:06:22
